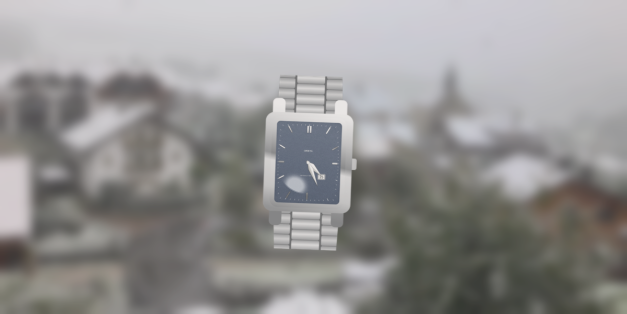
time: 4:26
